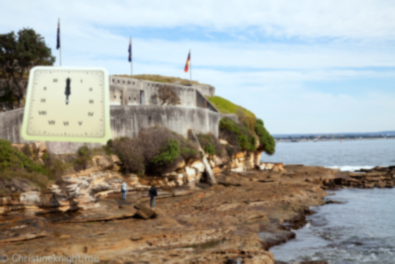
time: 12:00
